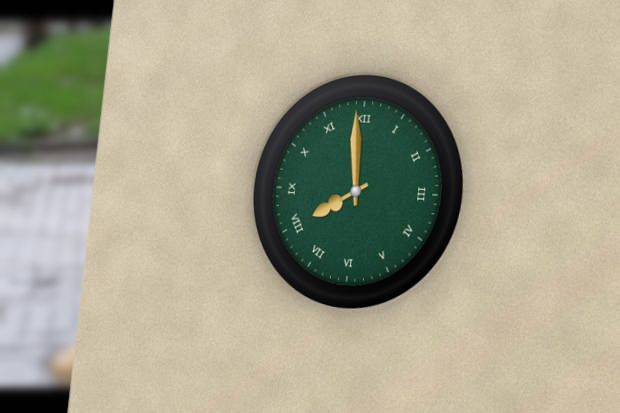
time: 7:59
